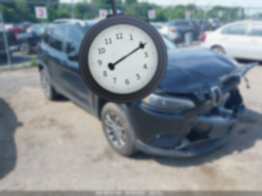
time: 8:11
